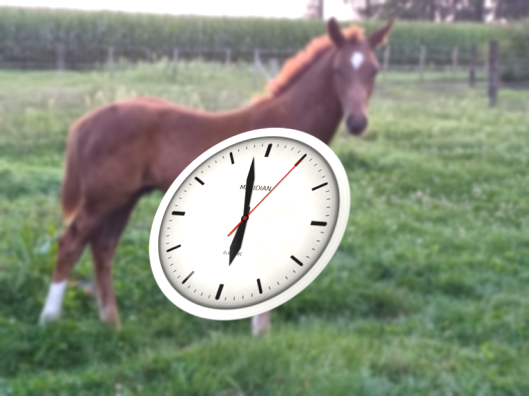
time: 5:58:05
